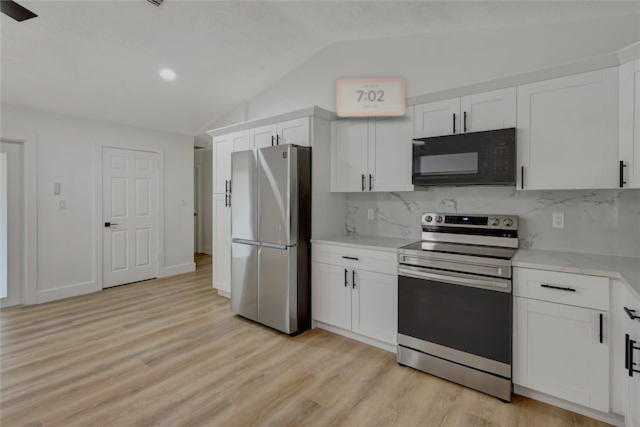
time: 7:02
